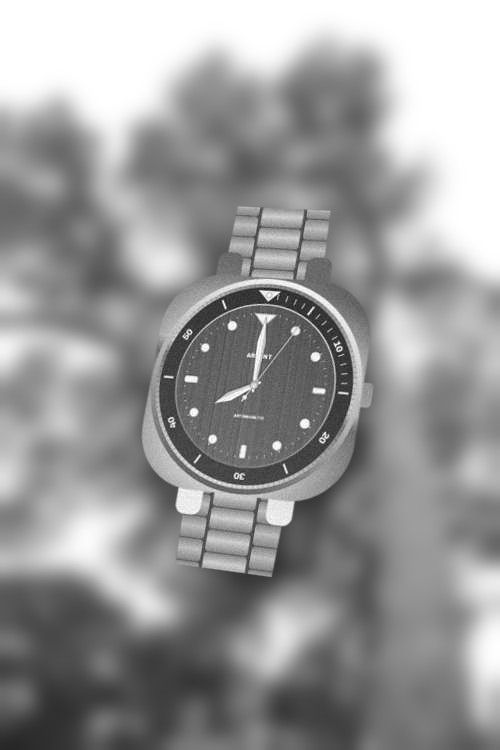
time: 8:00:05
